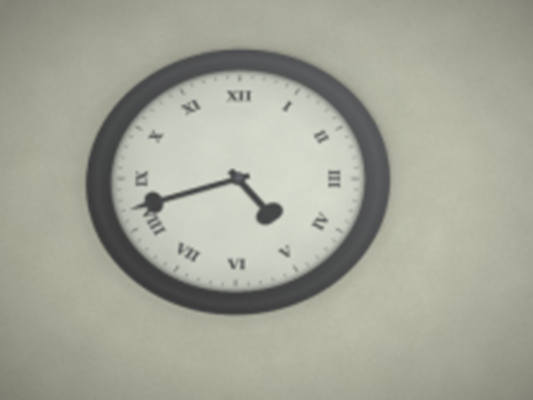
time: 4:42
